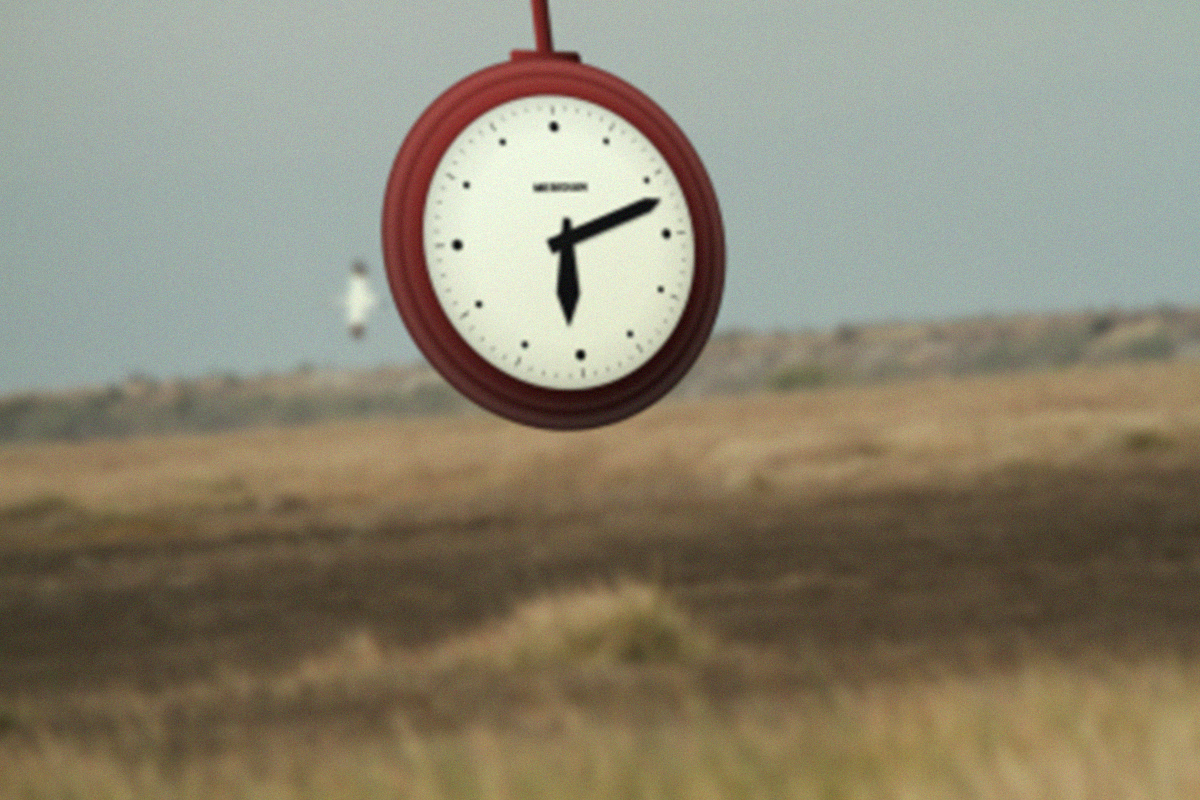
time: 6:12
